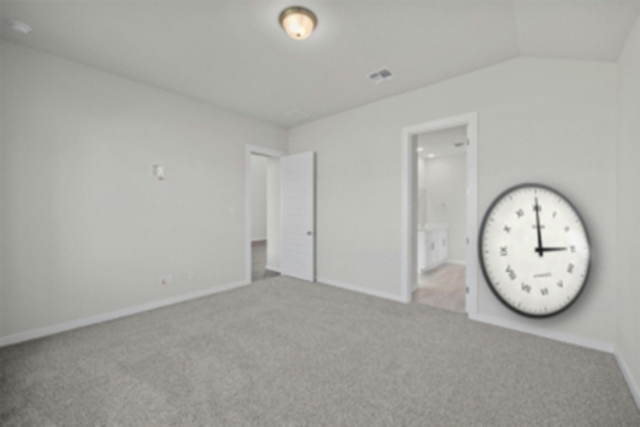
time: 3:00
